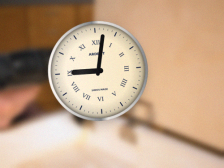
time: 9:02
